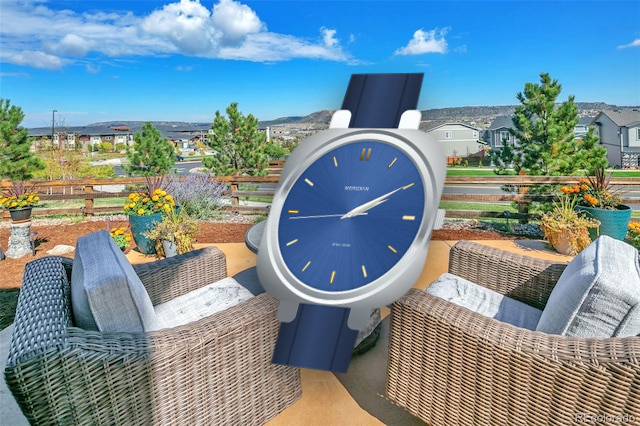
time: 2:09:44
